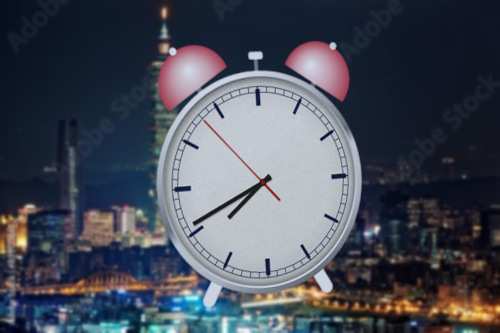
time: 7:40:53
